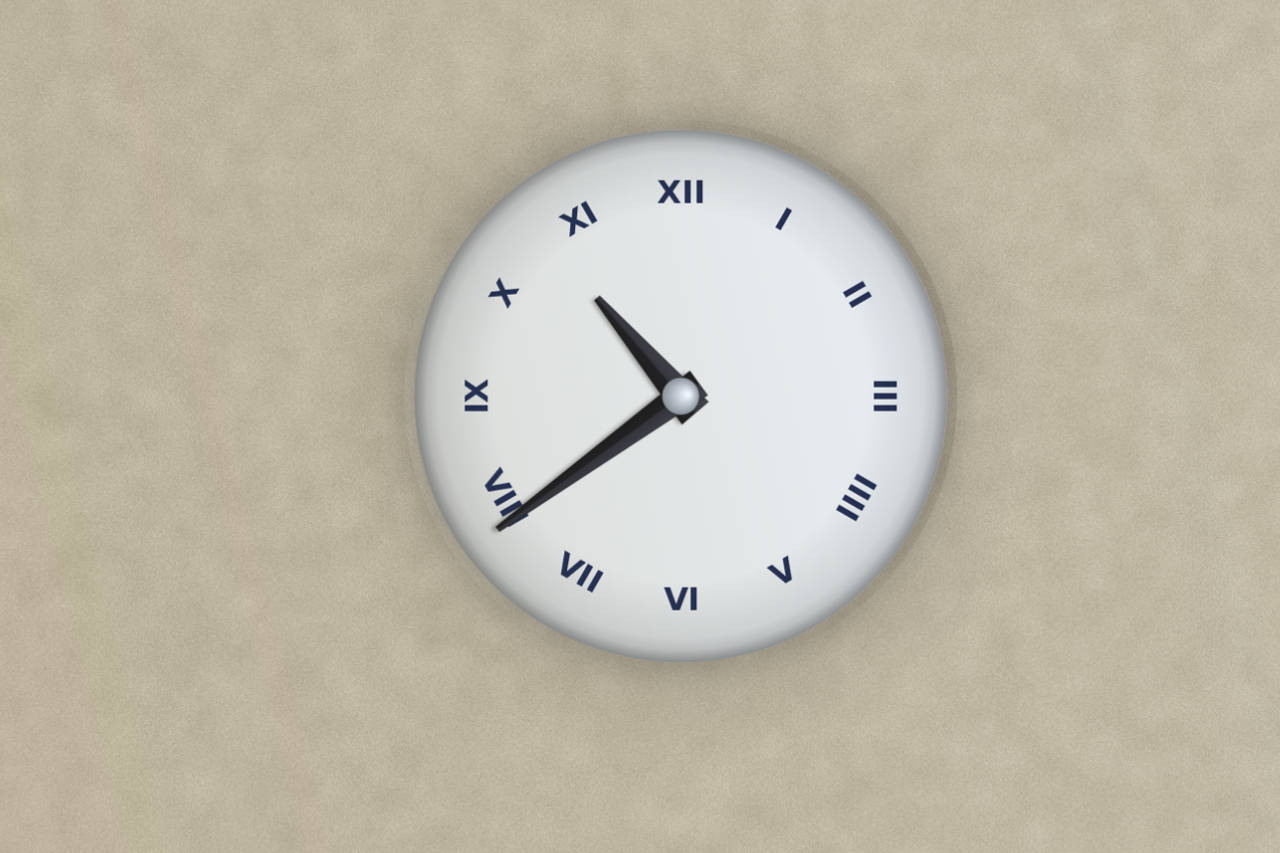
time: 10:39
